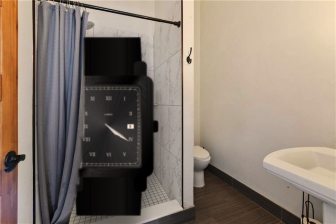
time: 4:21
